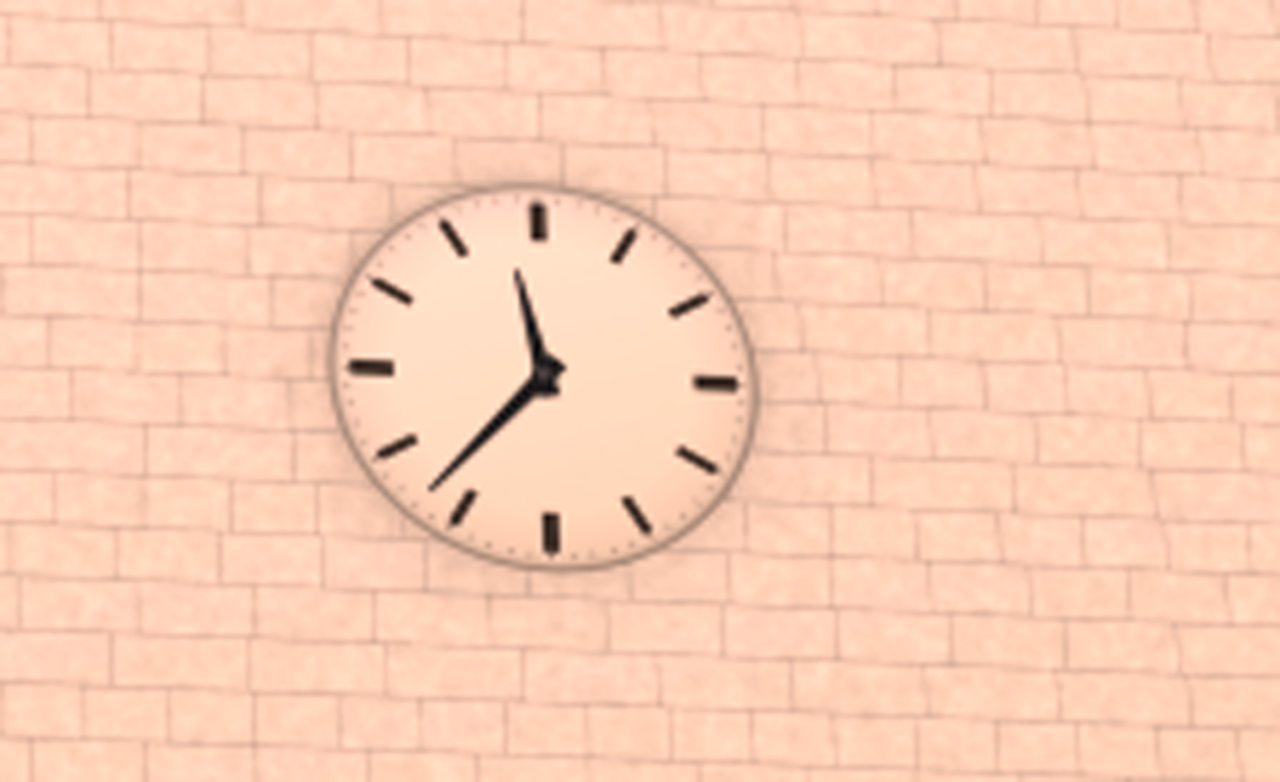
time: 11:37
